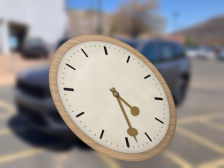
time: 4:28
